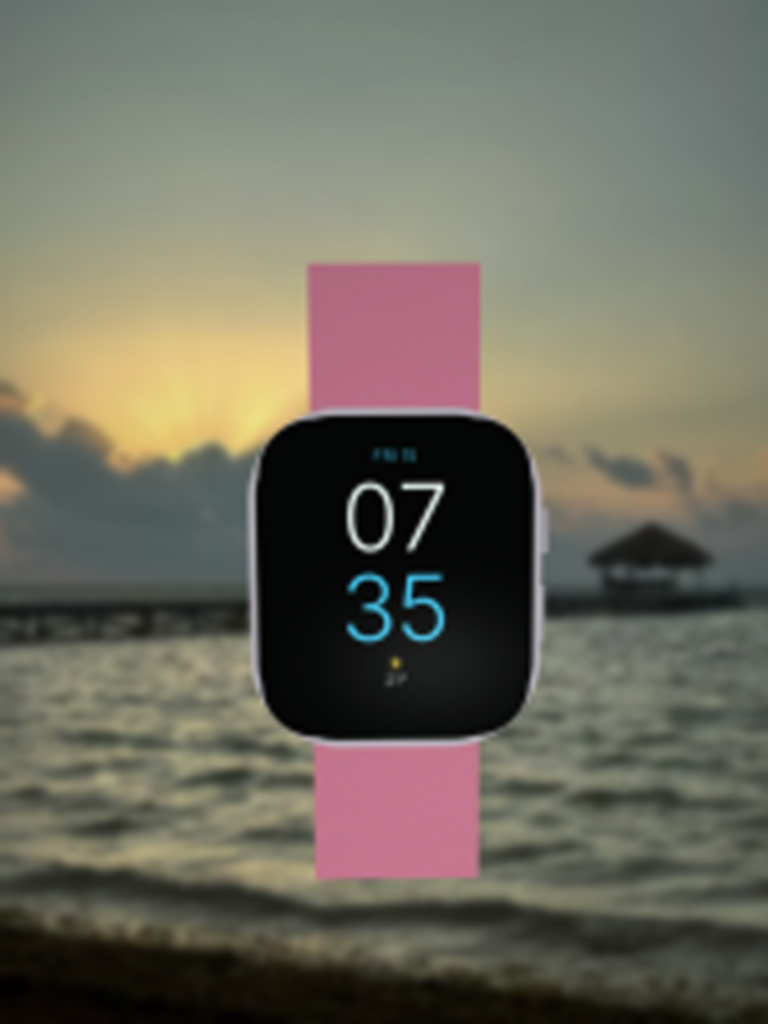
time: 7:35
